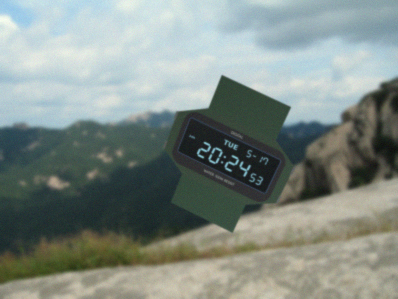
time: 20:24
